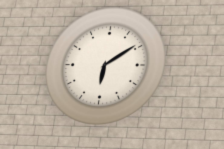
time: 6:09
